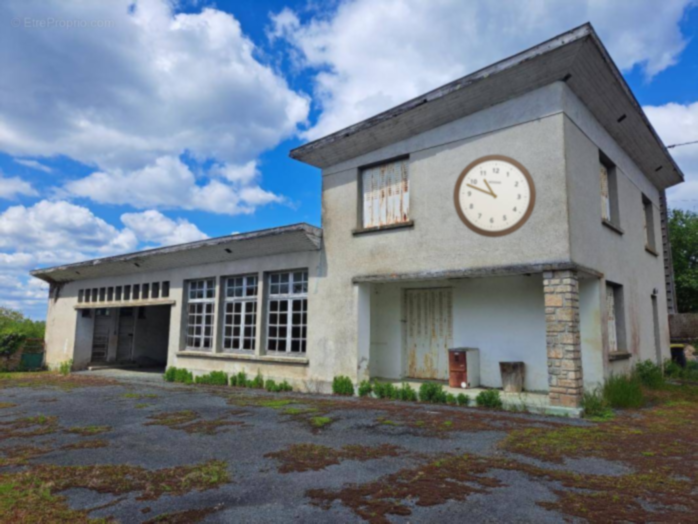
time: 10:48
